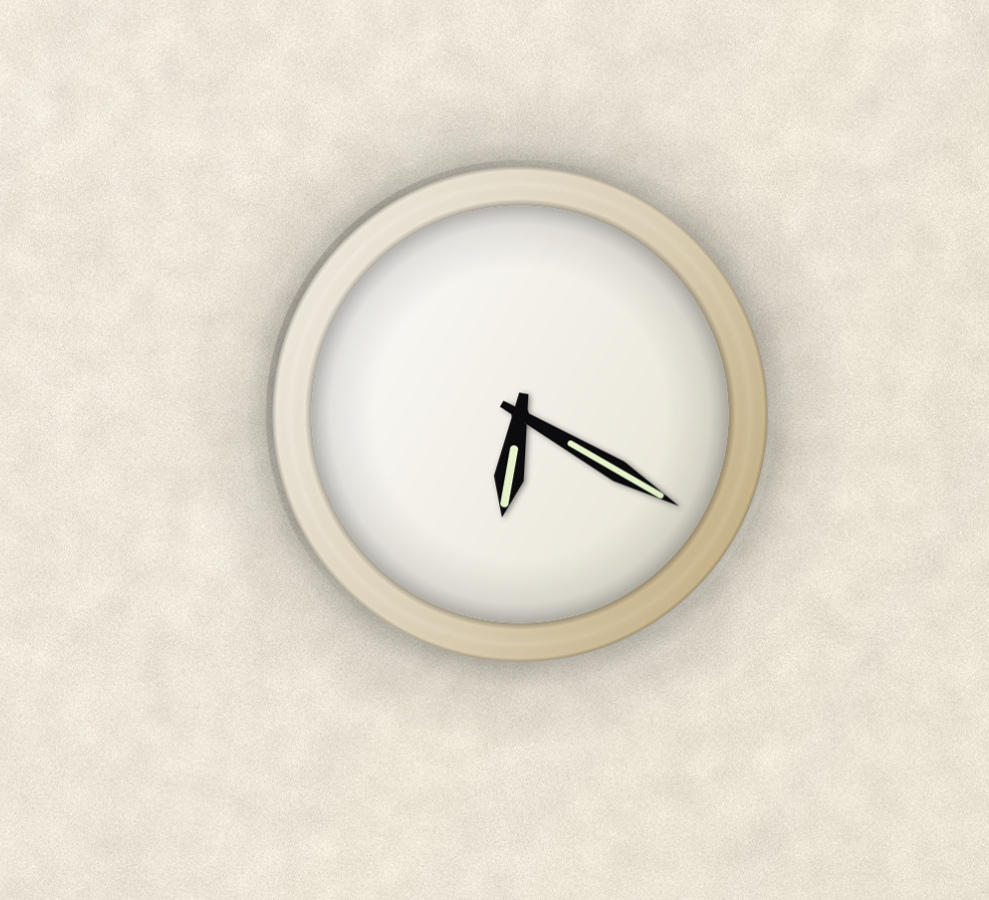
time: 6:20
